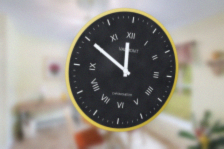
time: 11:50
